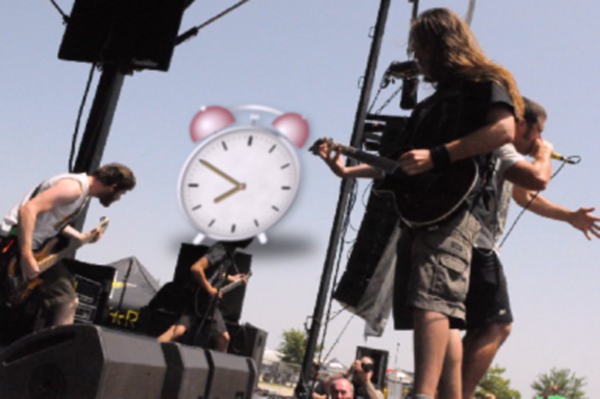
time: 7:50
